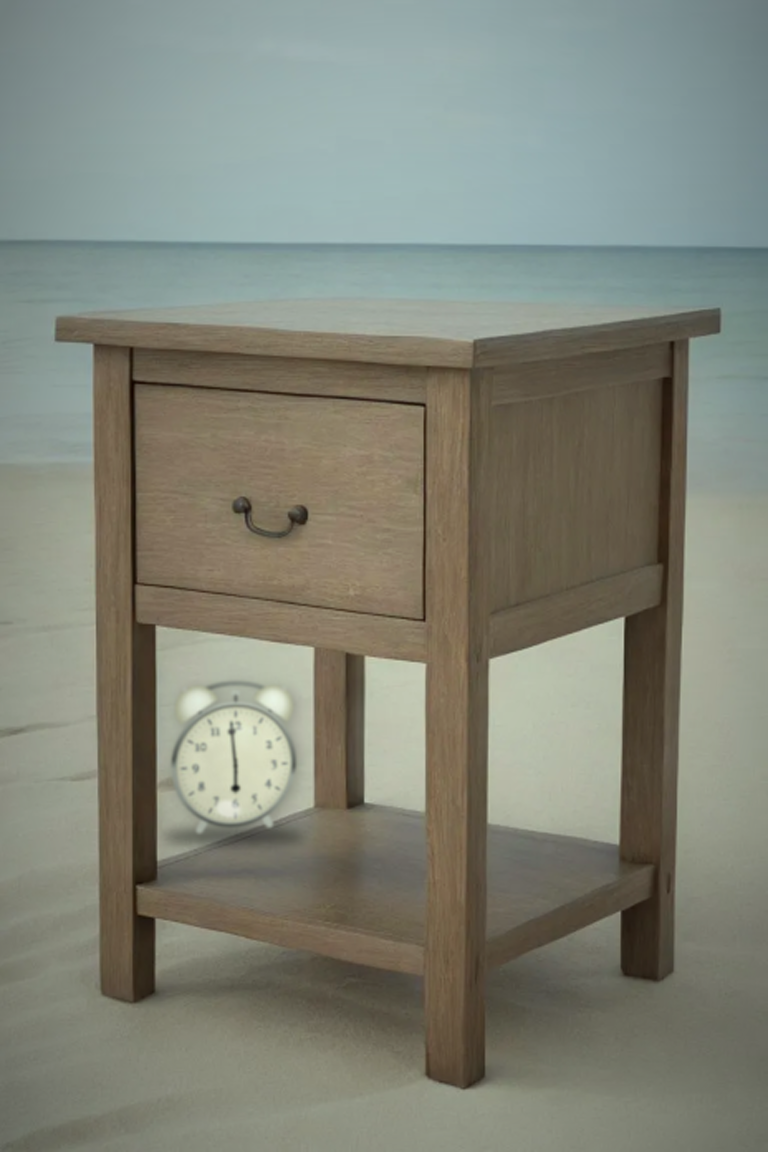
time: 5:59
